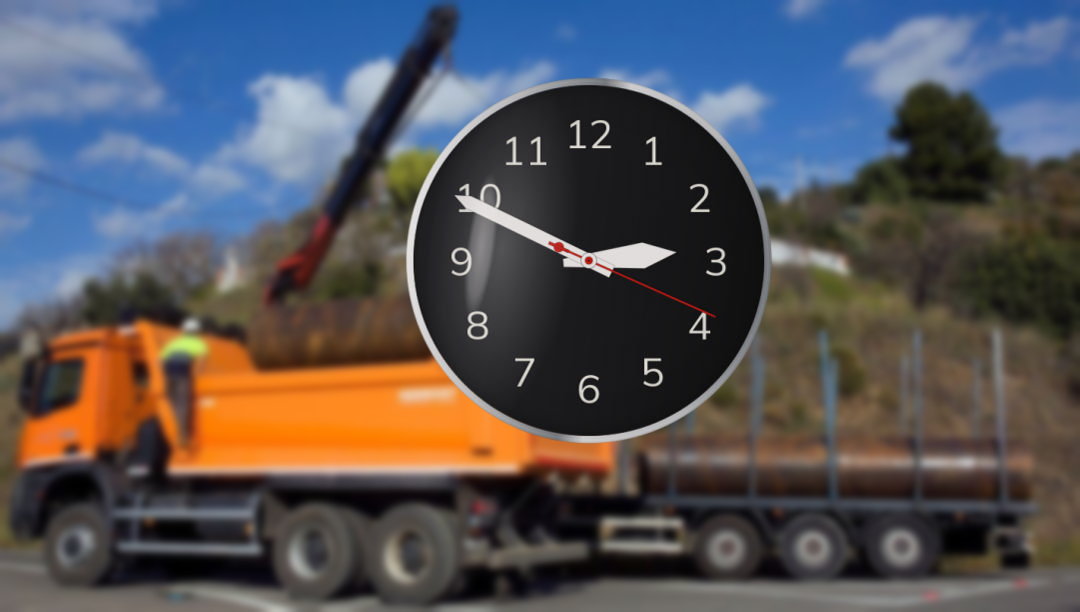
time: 2:49:19
